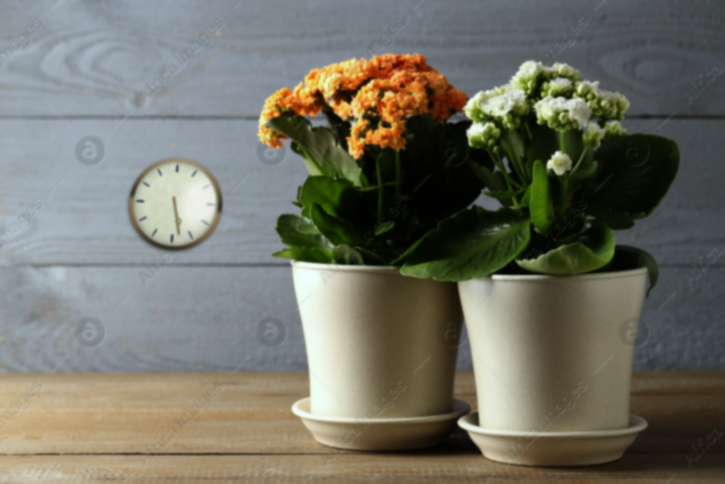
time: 5:28
